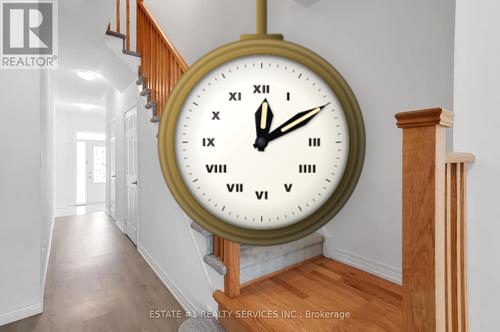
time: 12:10
